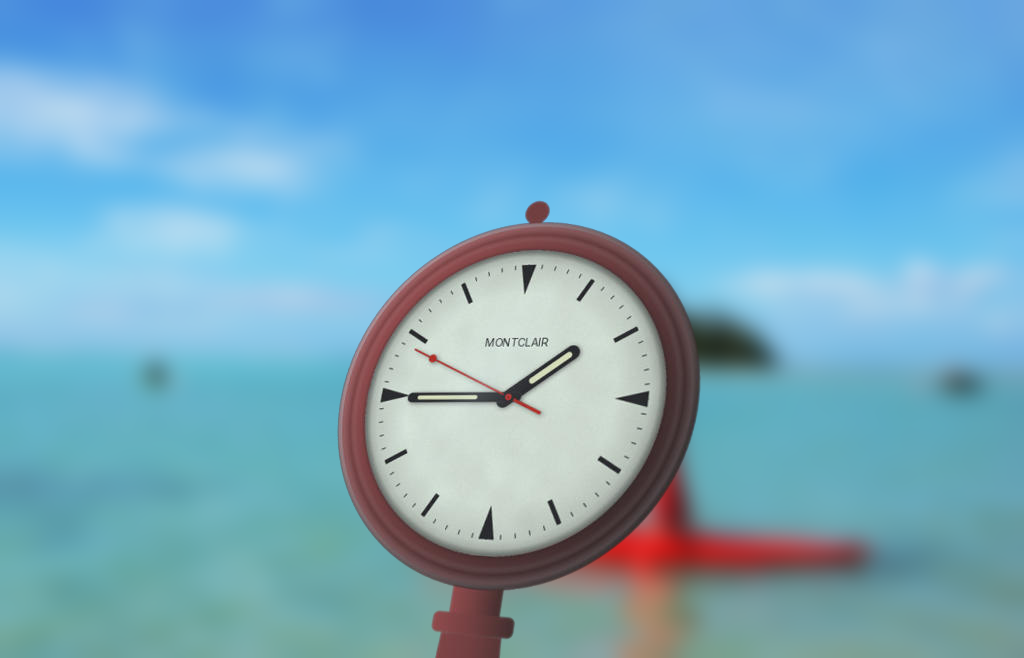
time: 1:44:49
